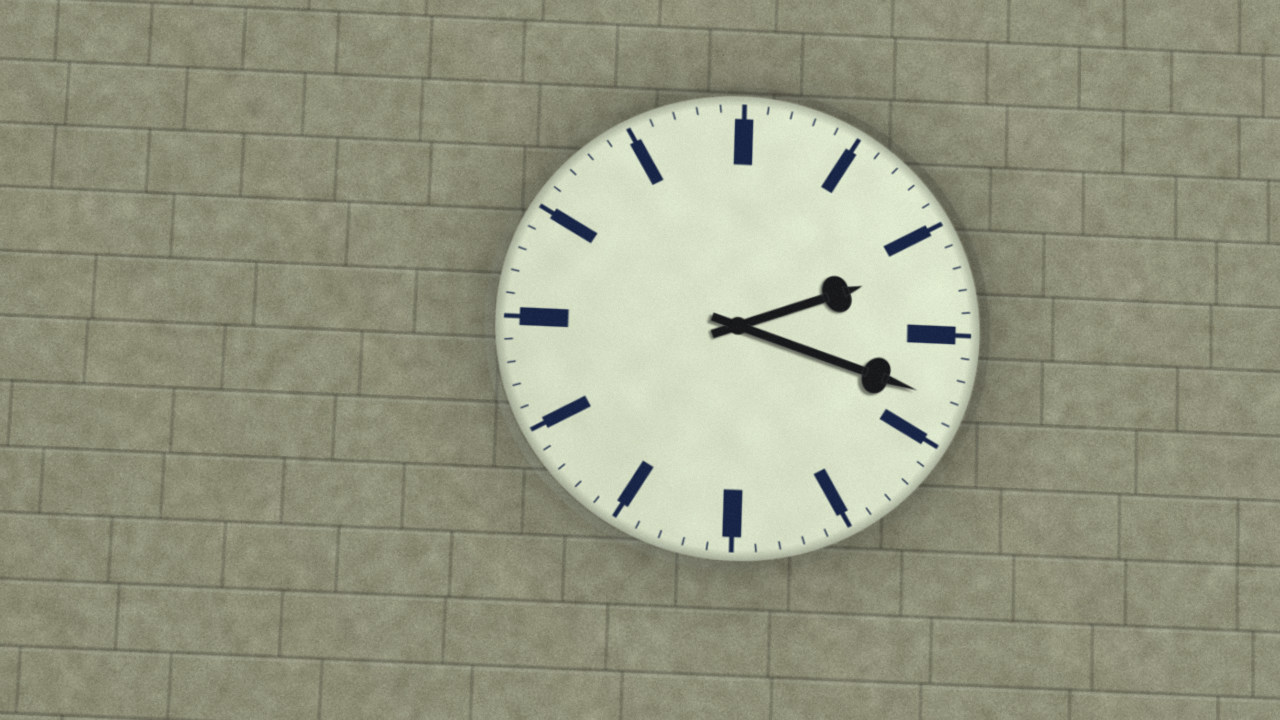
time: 2:18
